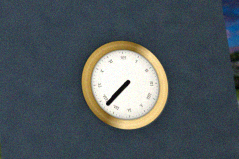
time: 7:38
